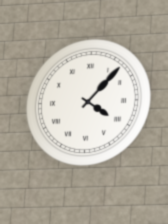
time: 4:07
